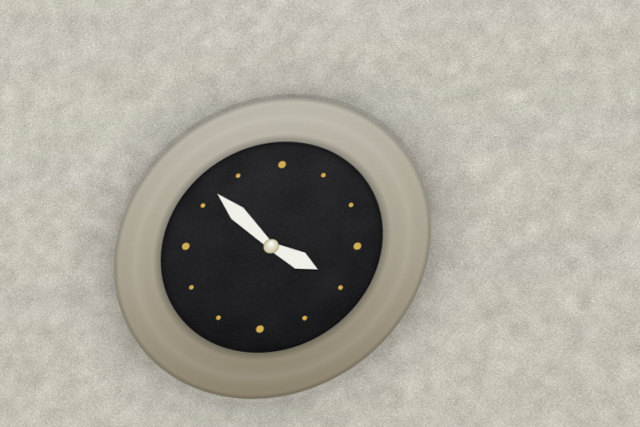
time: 3:52
